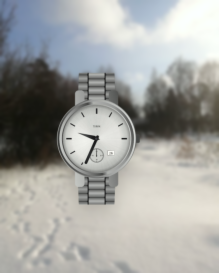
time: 9:34
